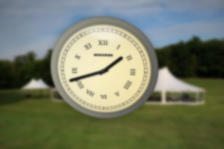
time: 1:42
